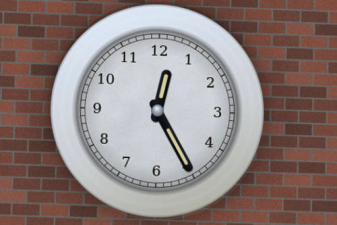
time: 12:25
